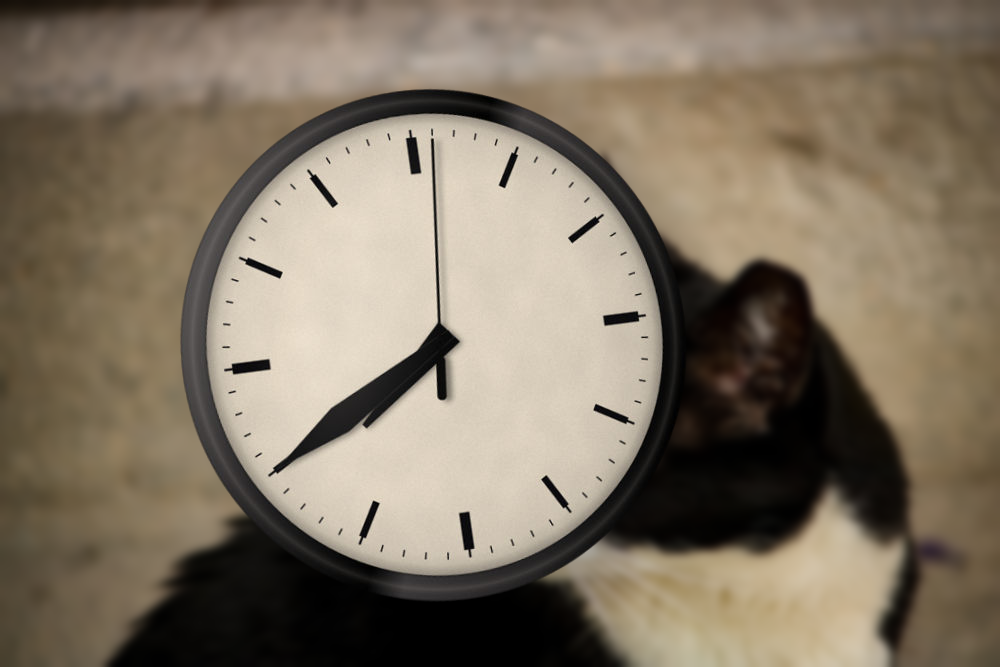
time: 7:40:01
